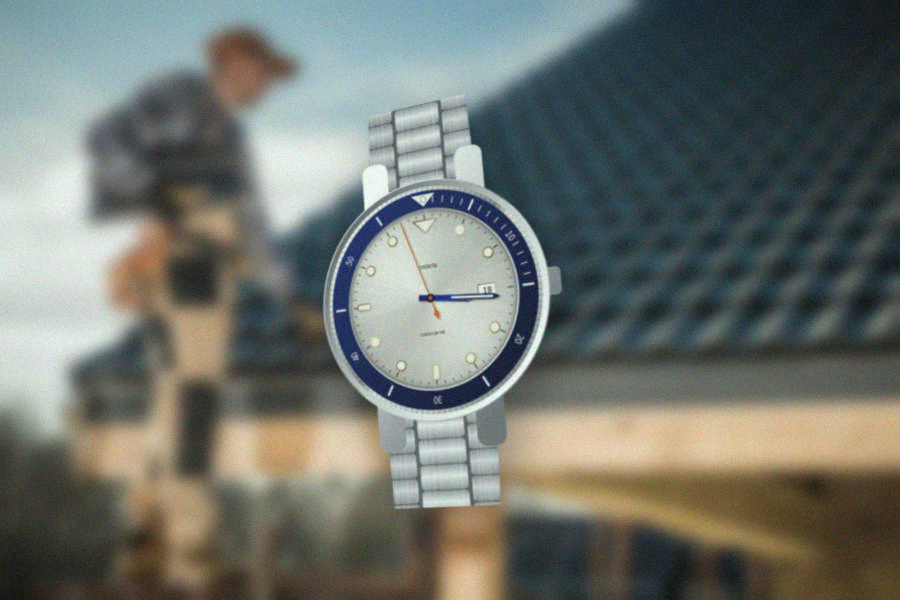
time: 3:15:57
